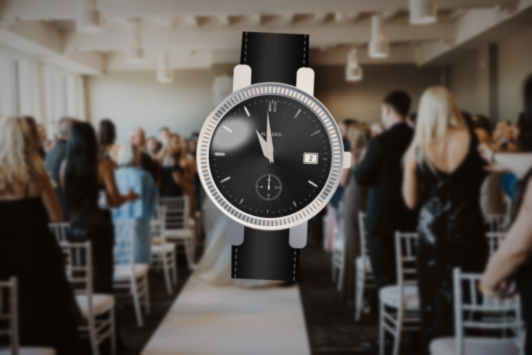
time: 10:59
